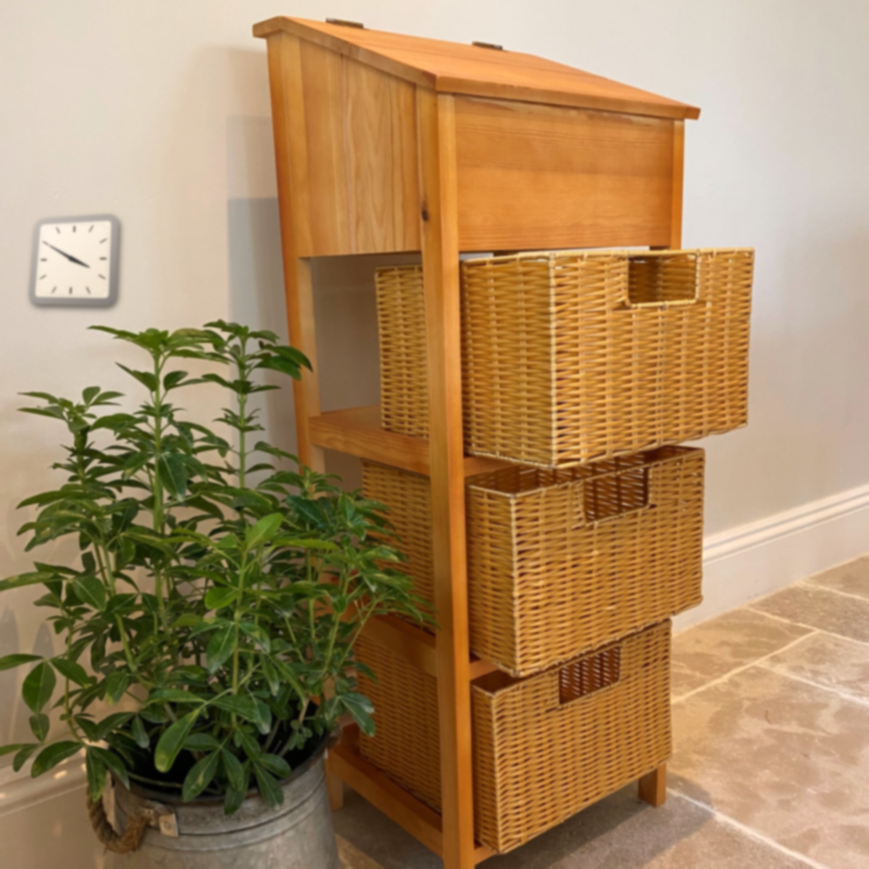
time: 3:50
